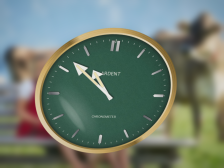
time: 10:52
